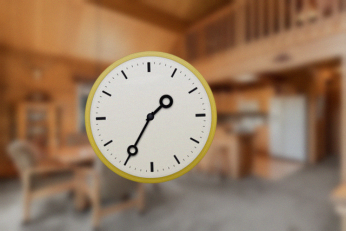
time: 1:35
